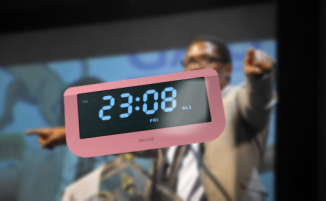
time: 23:08
